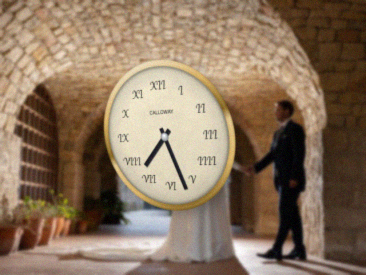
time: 7:27
